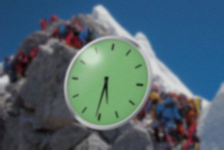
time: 5:31
